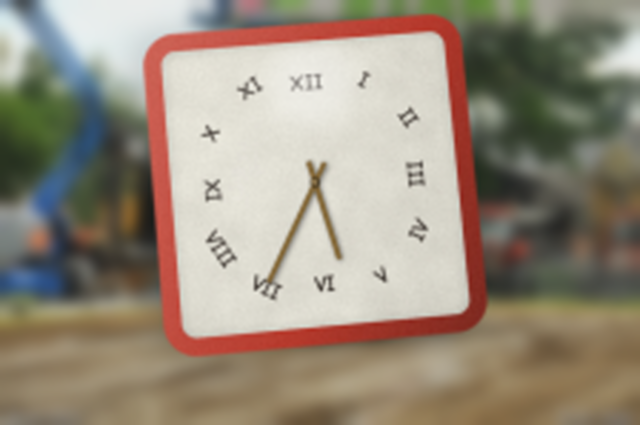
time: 5:35
